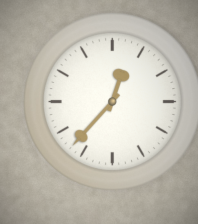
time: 12:37
